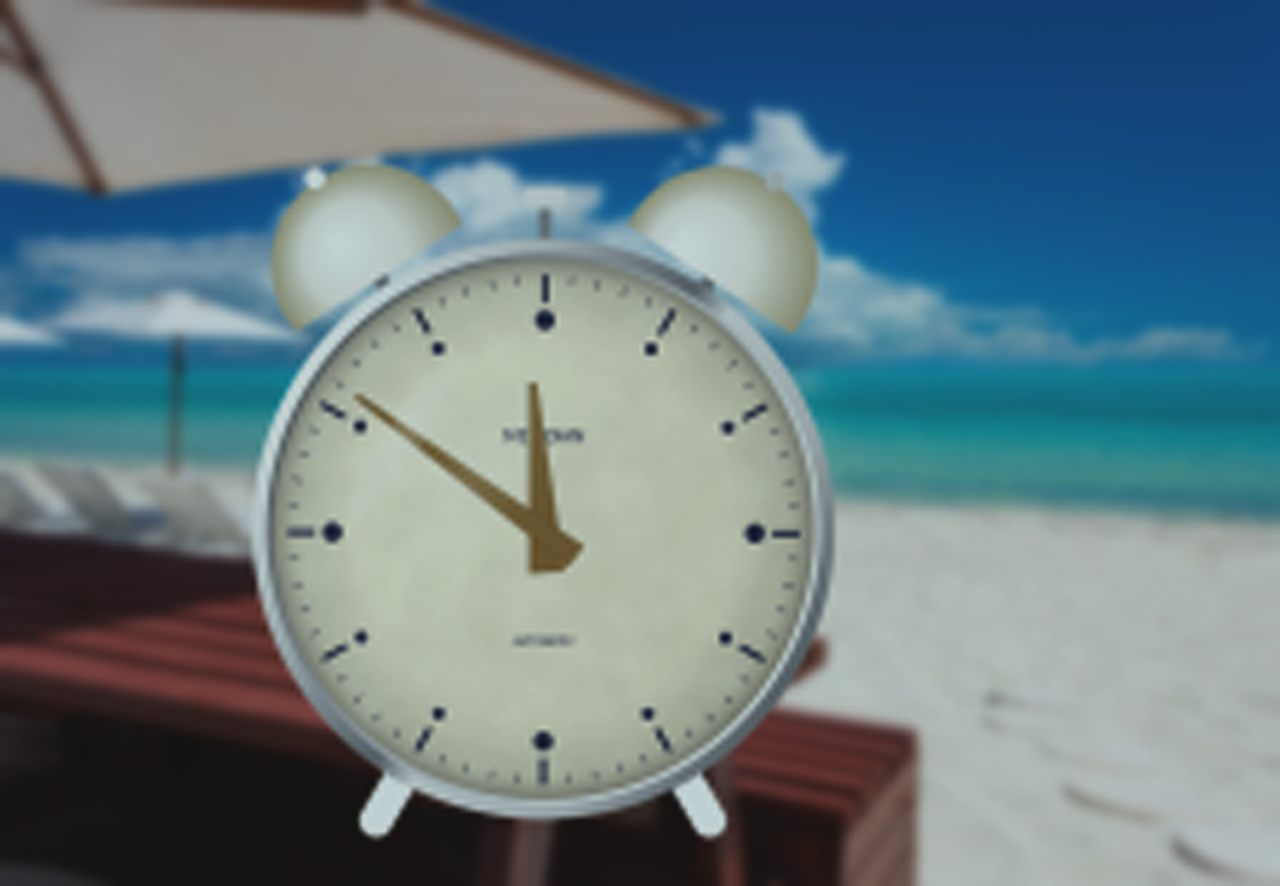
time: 11:51
